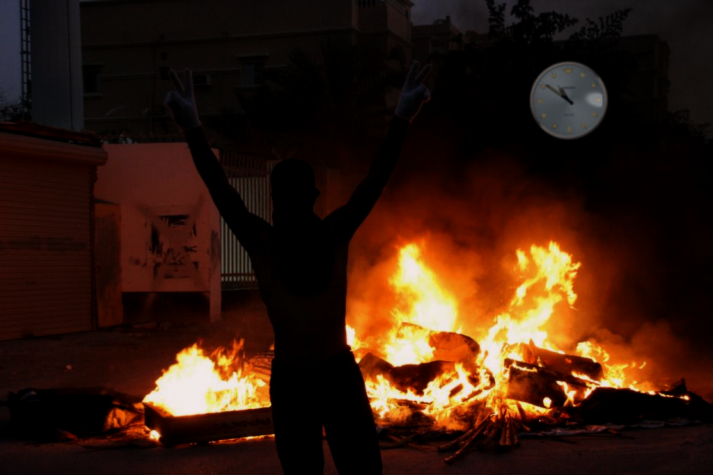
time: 10:51
